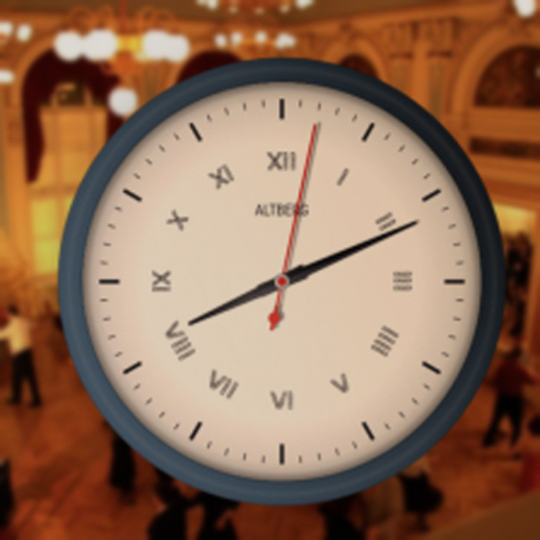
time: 8:11:02
